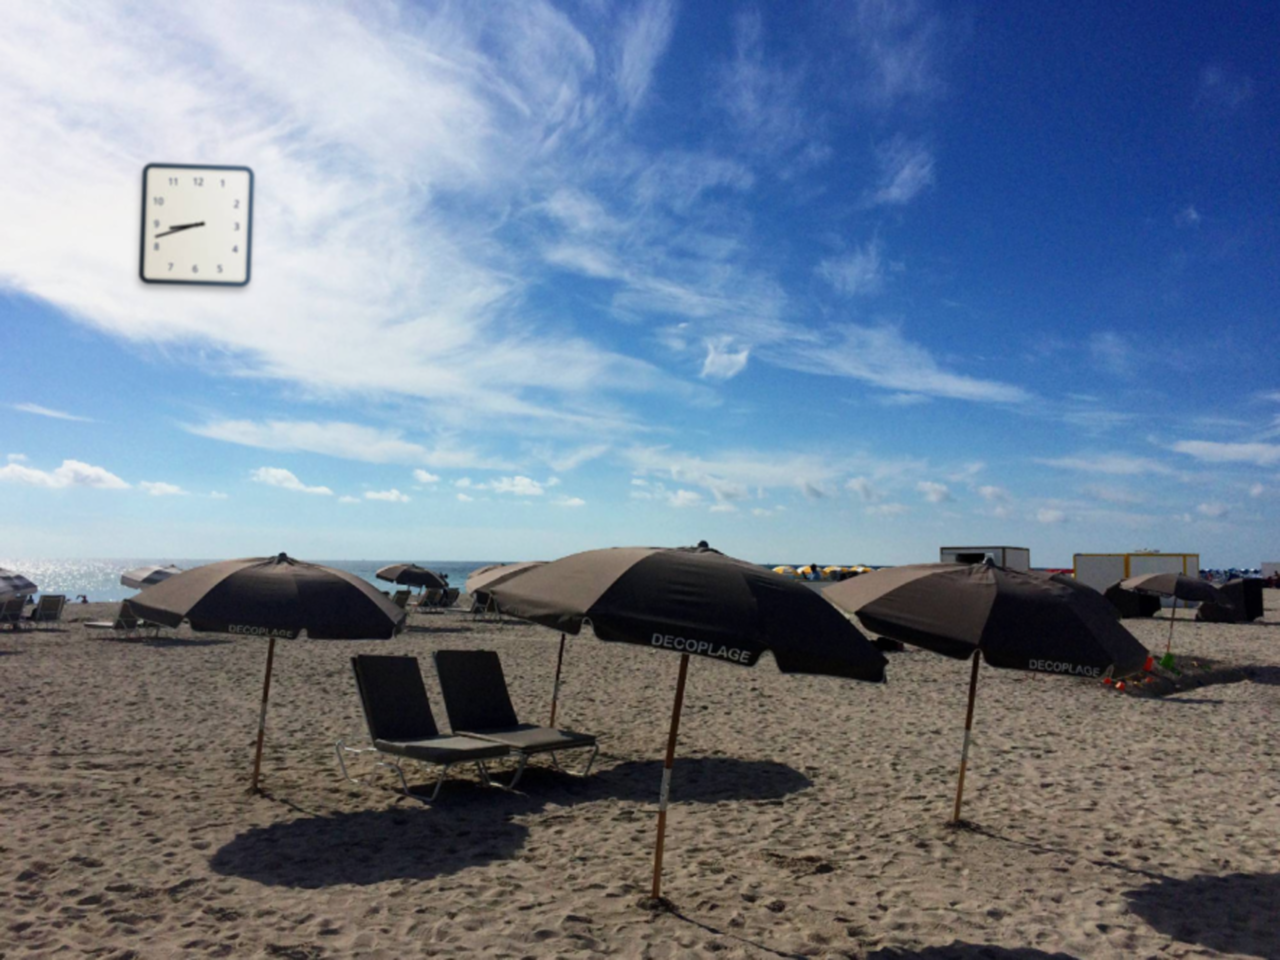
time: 8:42
